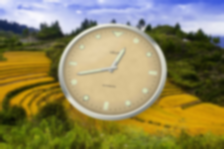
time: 12:42
